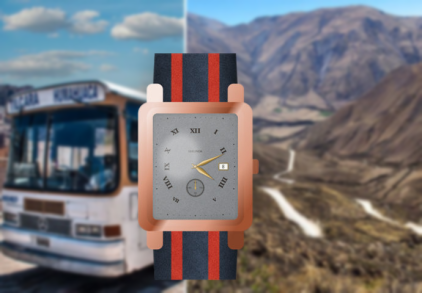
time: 4:11
